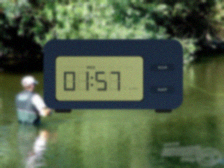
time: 1:57
